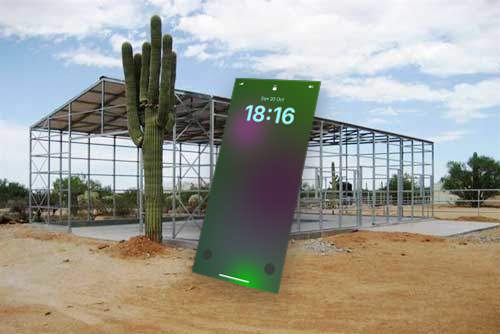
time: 18:16
